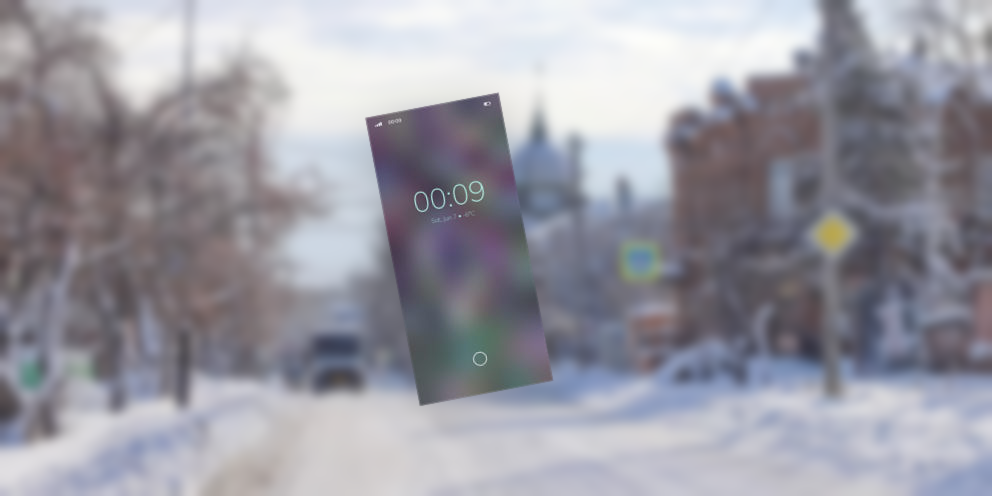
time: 0:09
